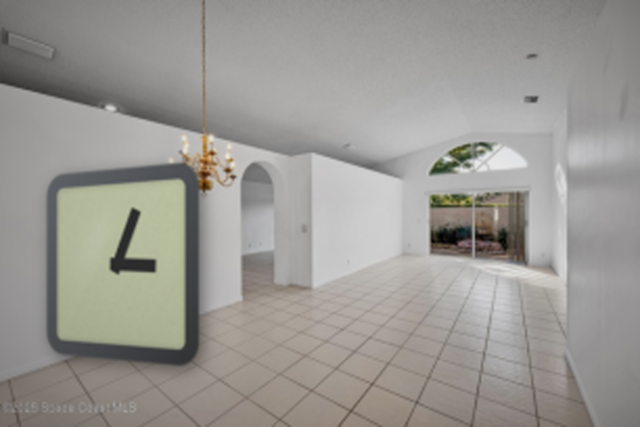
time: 3:04
